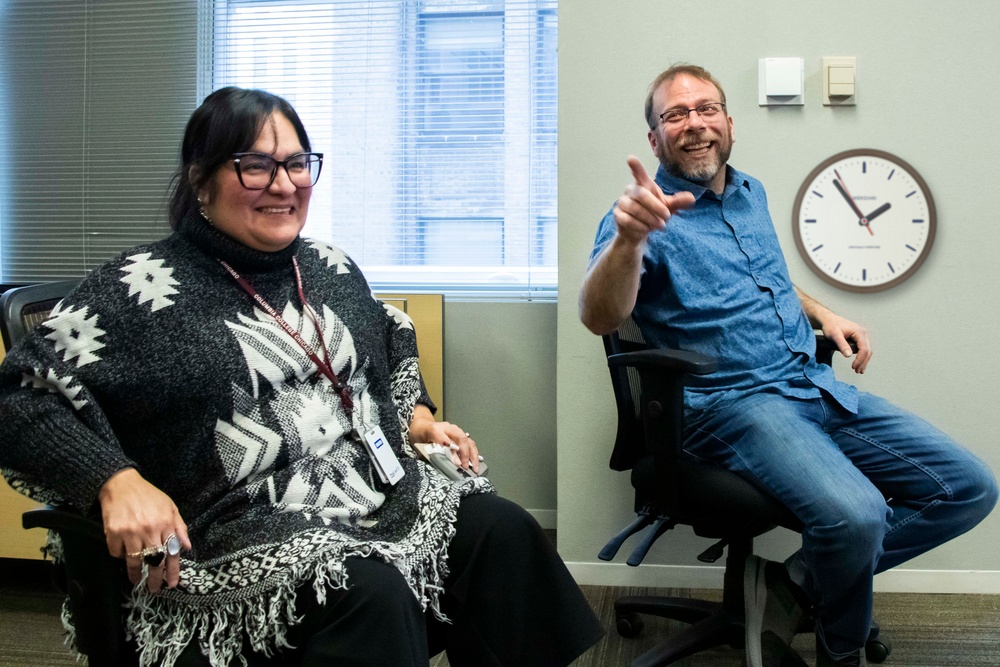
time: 1:53:55
